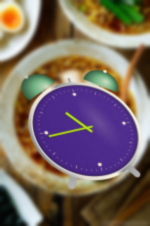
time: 10:44
